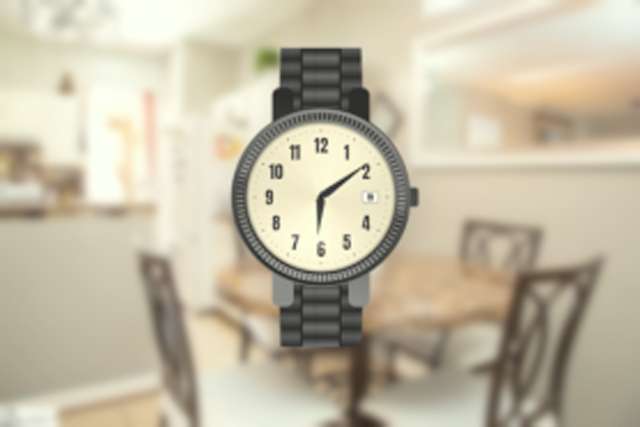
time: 6:09
